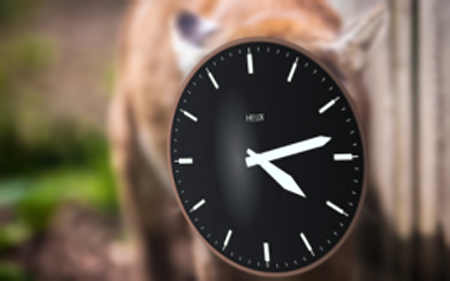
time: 4:13
